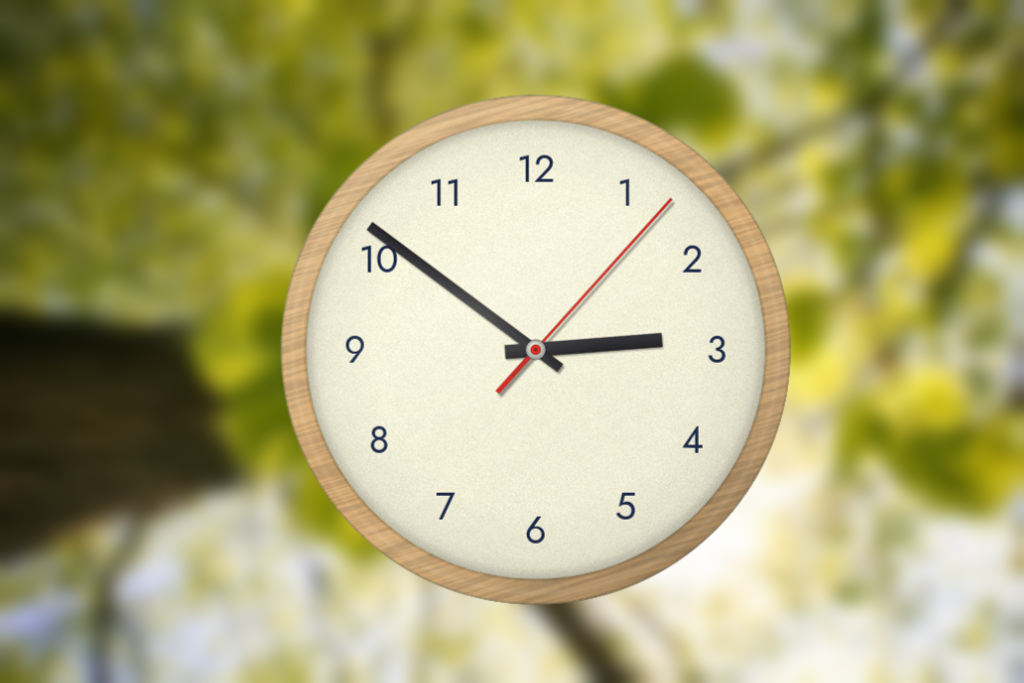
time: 2:51:07
